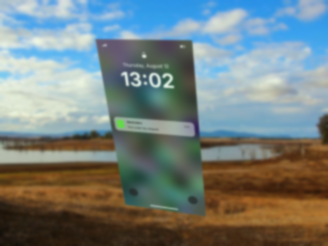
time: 13:02
